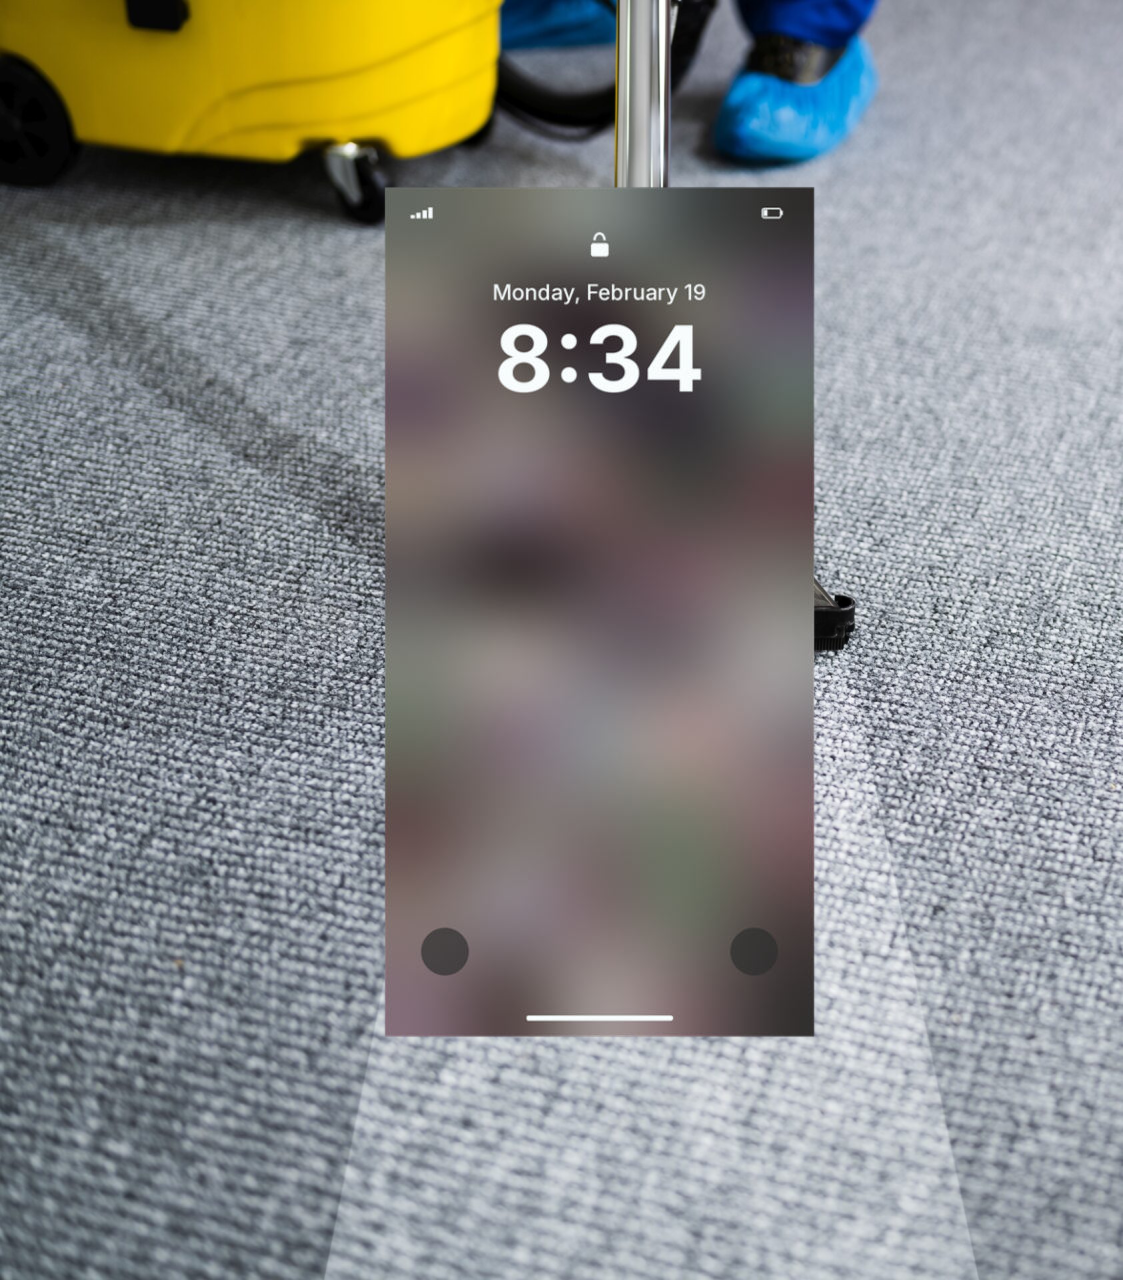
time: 8:34
